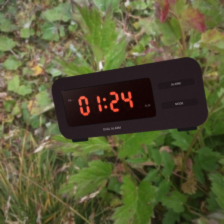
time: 1:24
